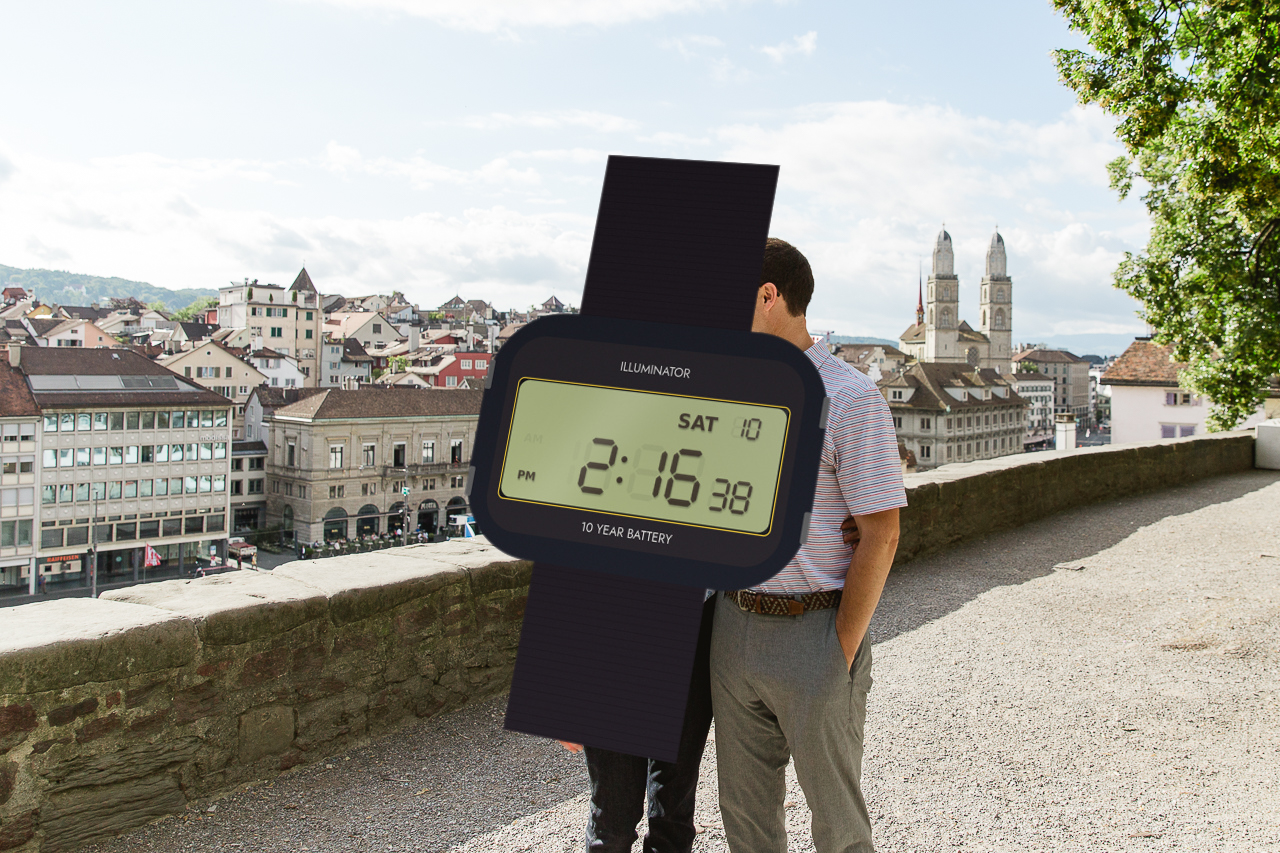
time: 2:16:38
